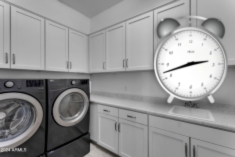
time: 2:42
